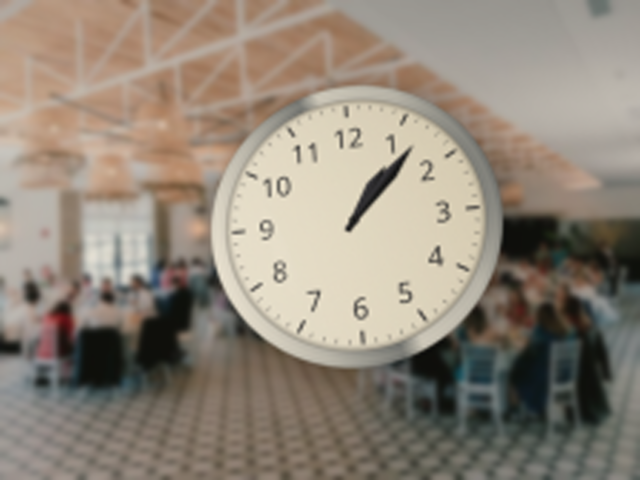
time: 1:07
